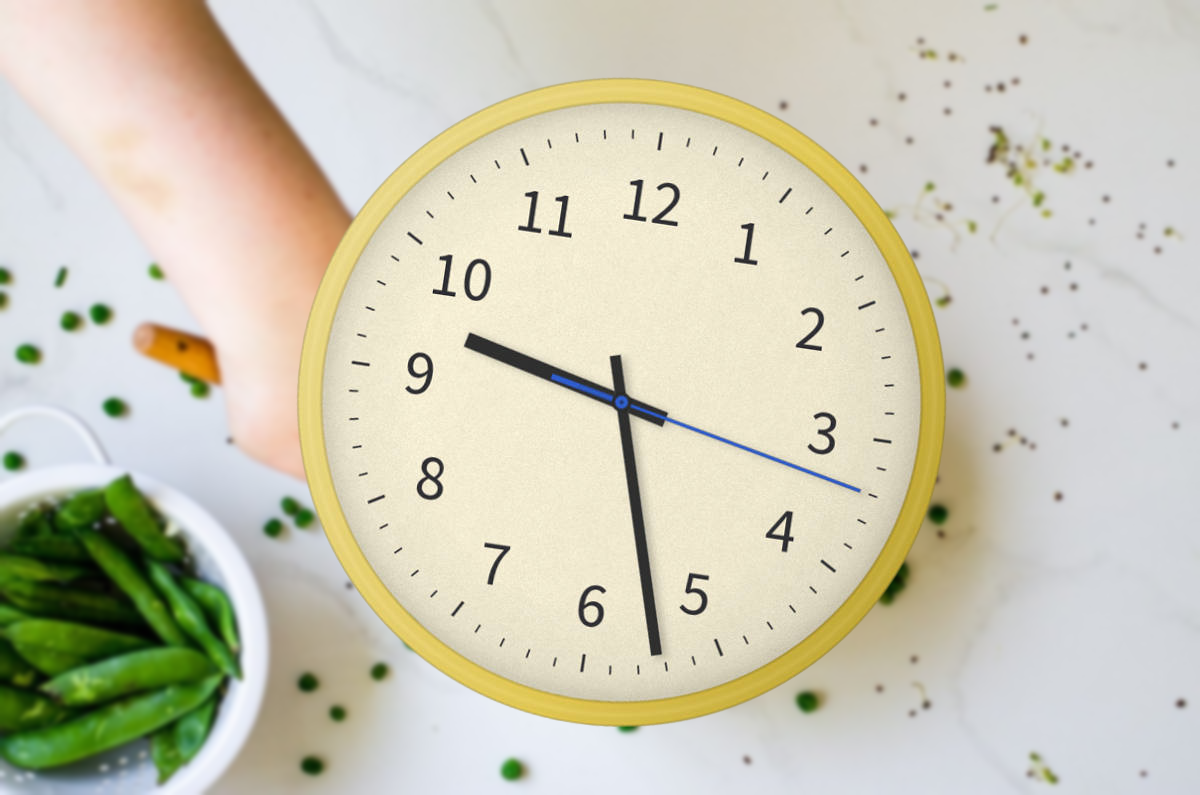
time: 9:27:17
